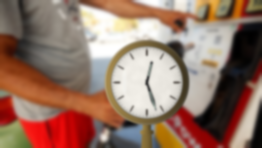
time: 12:27
